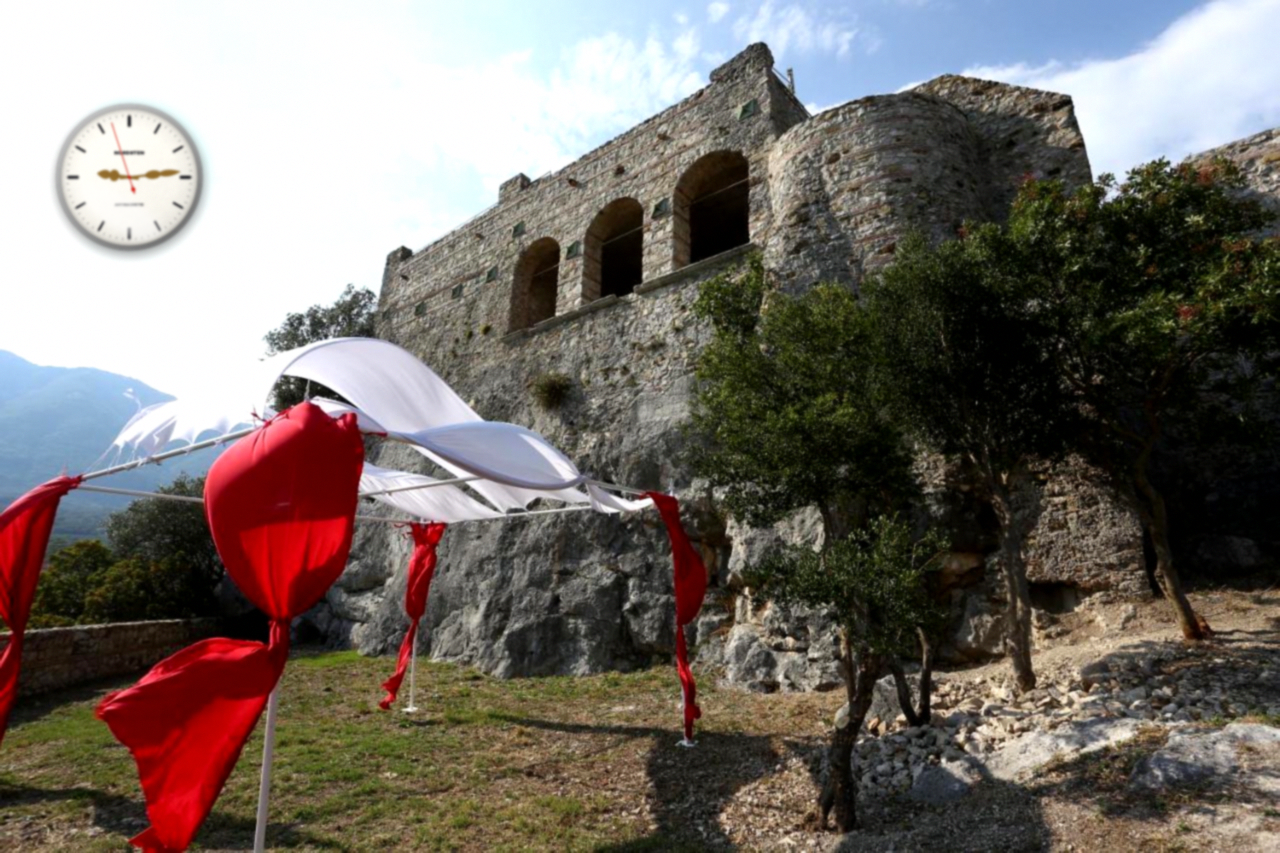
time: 9:13:57
